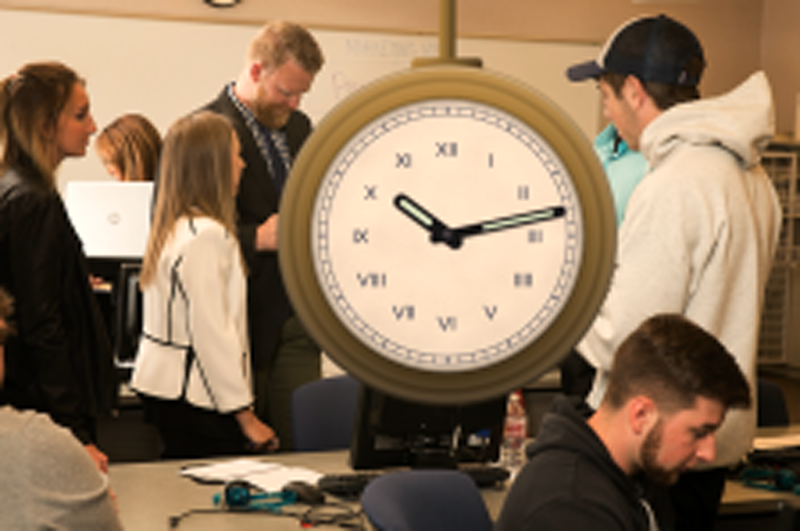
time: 10:13
